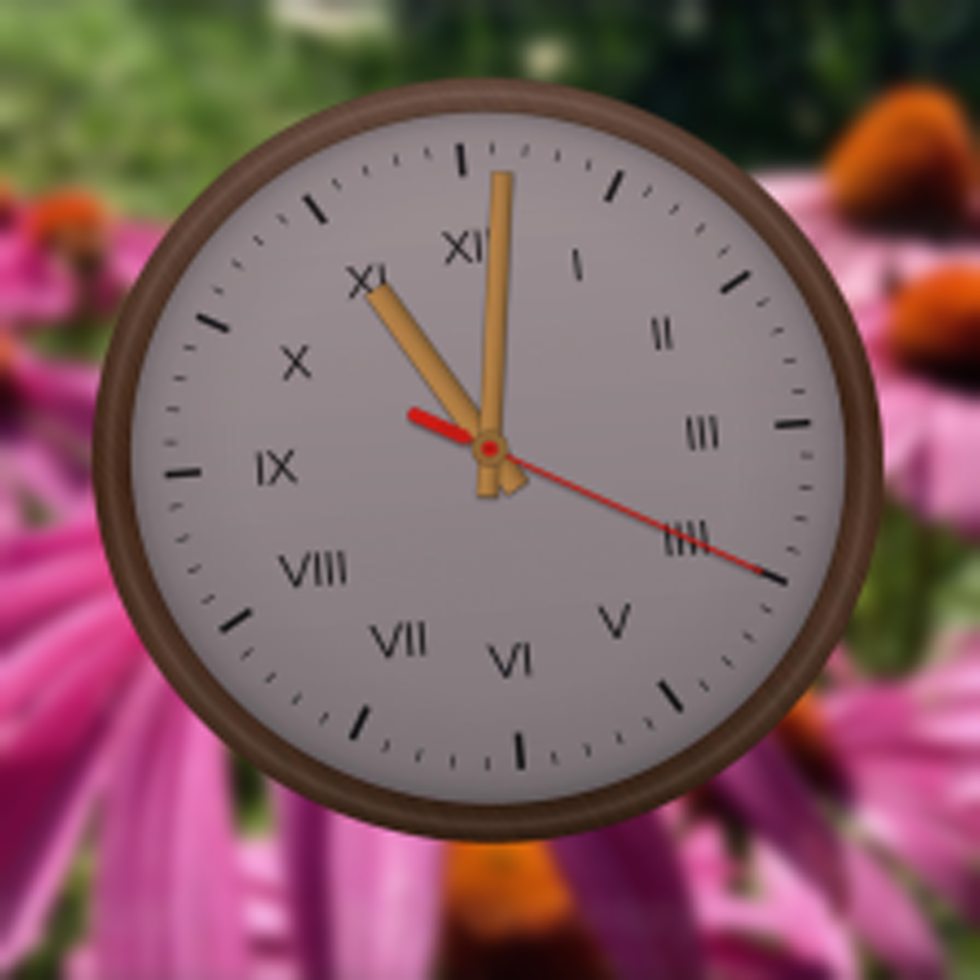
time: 11:01:20
